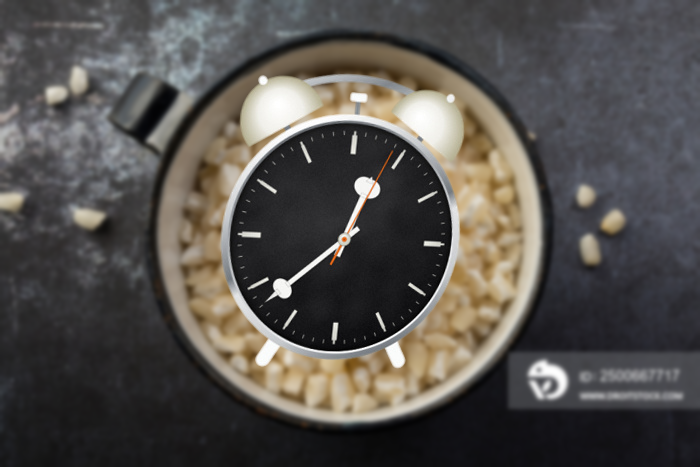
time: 12:38:04
